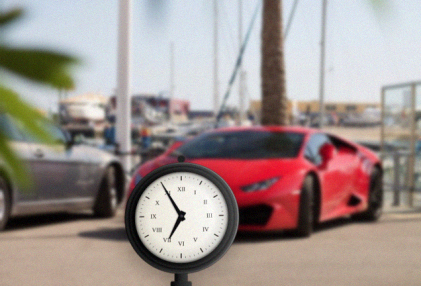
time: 6:55
